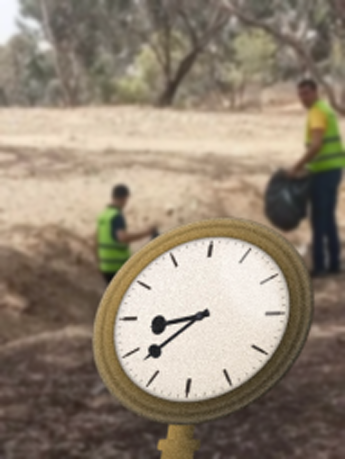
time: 8:38
